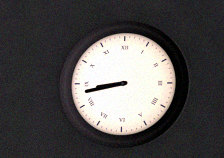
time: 8:43
